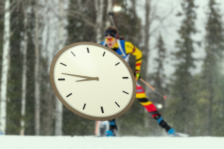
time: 8:47
